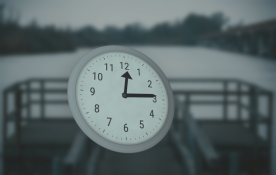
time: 12:14
